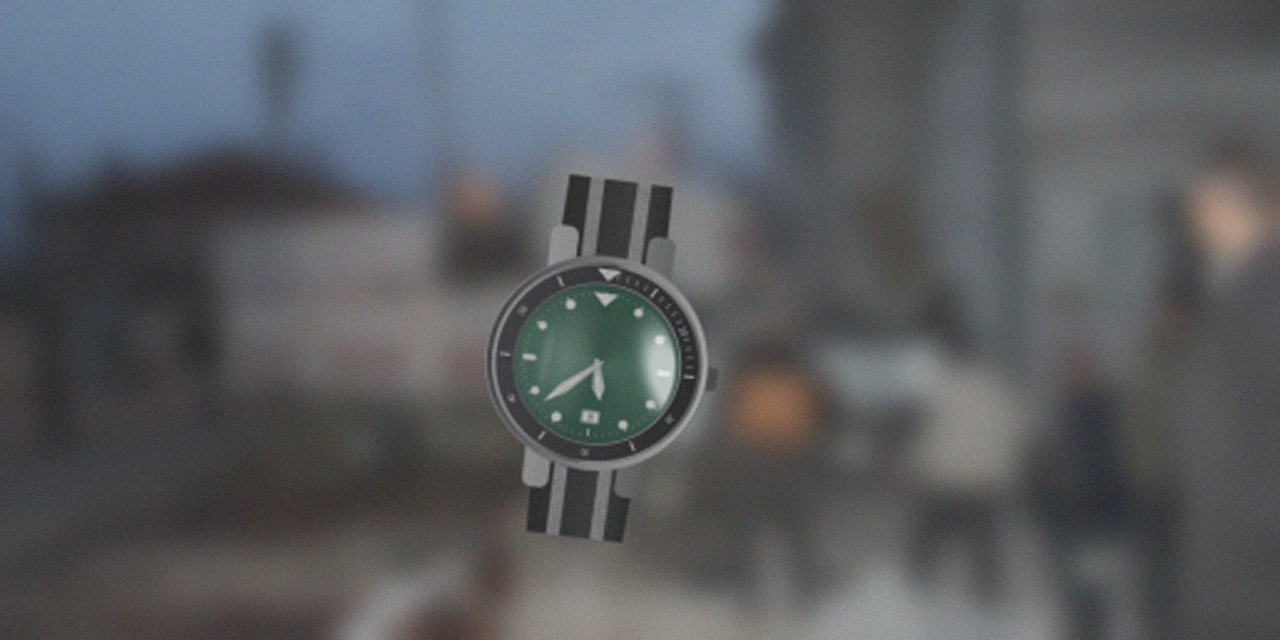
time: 5:38
